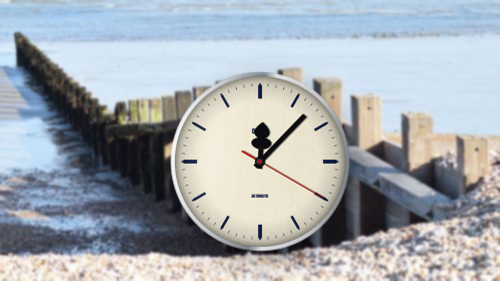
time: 12:07:20
